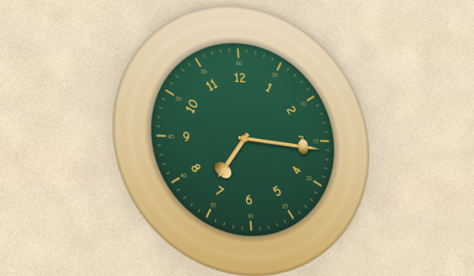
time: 7:16
